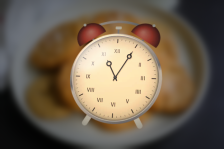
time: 11:05
